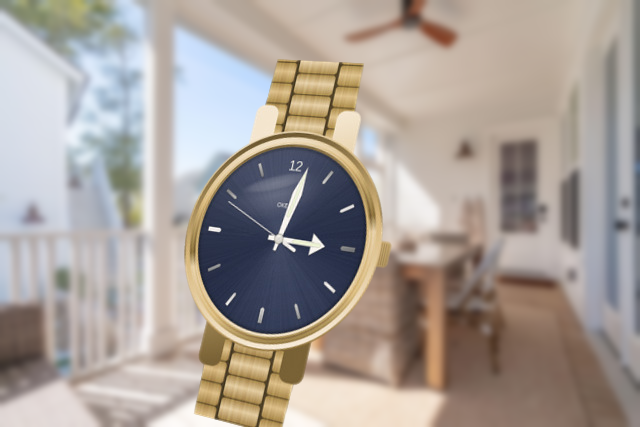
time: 3:01:49
